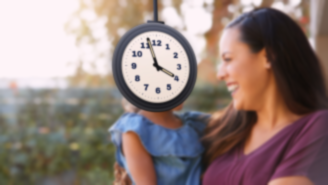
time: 3:57
